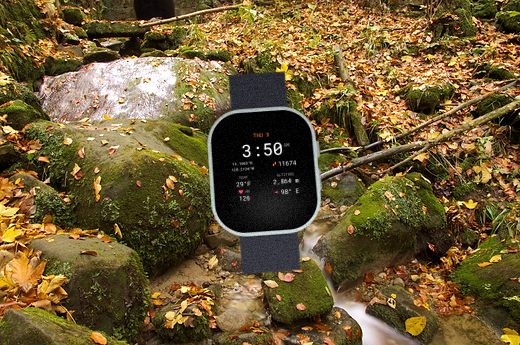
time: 3:50
